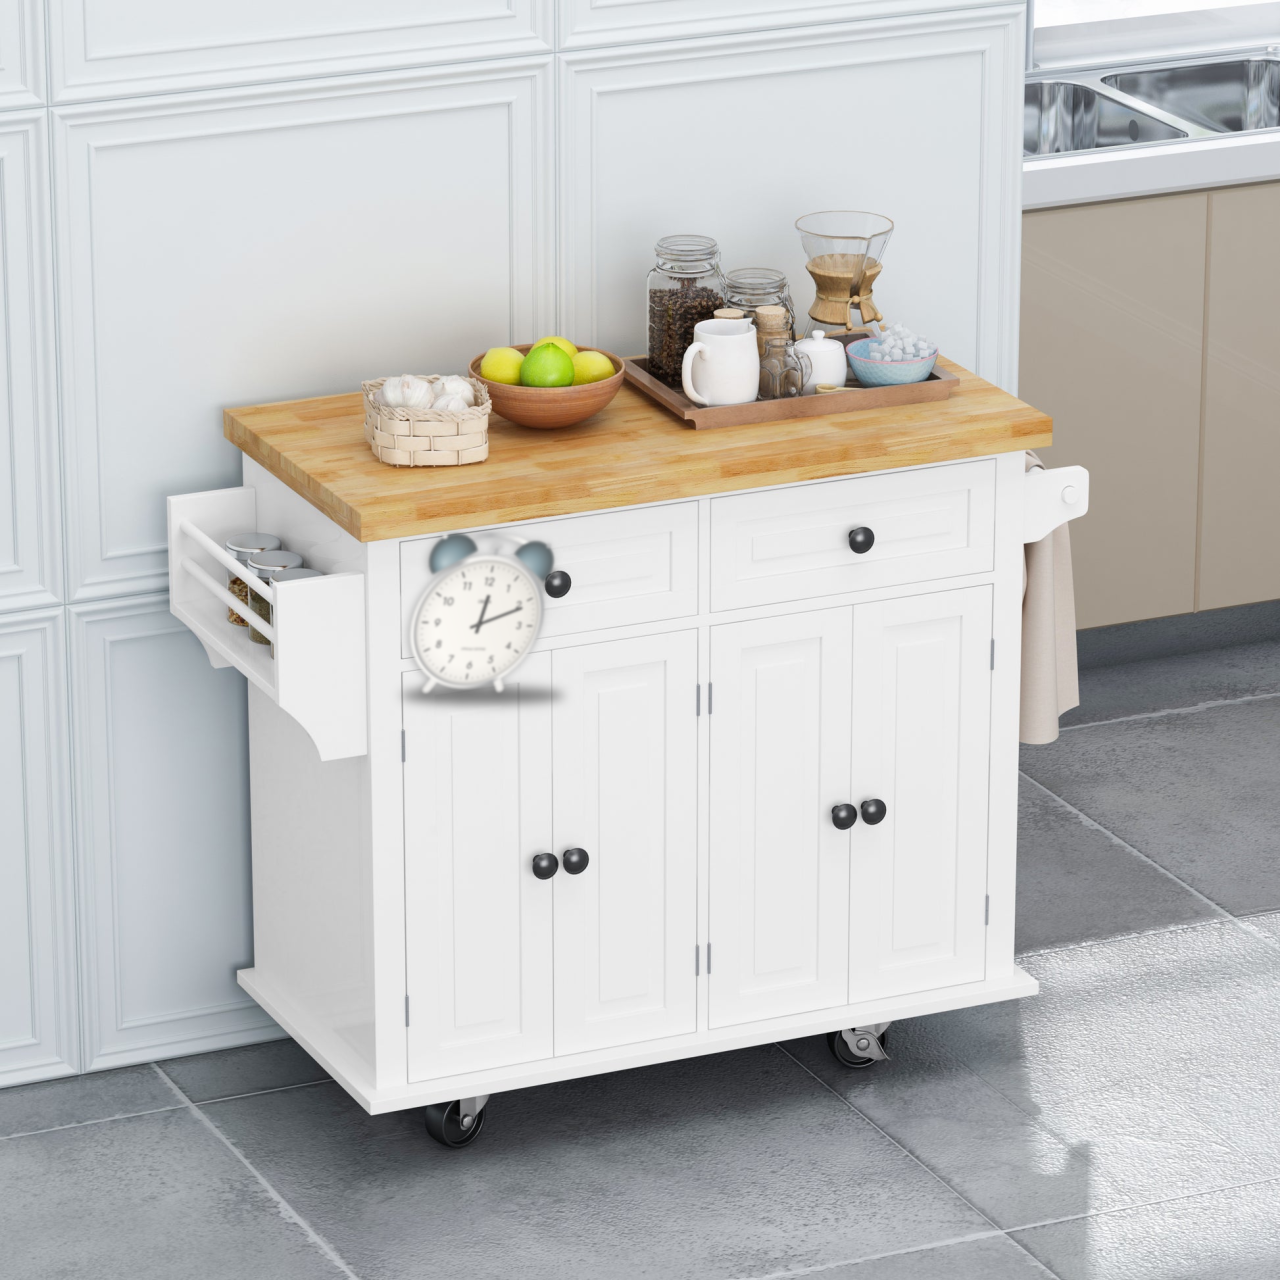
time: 12:11
